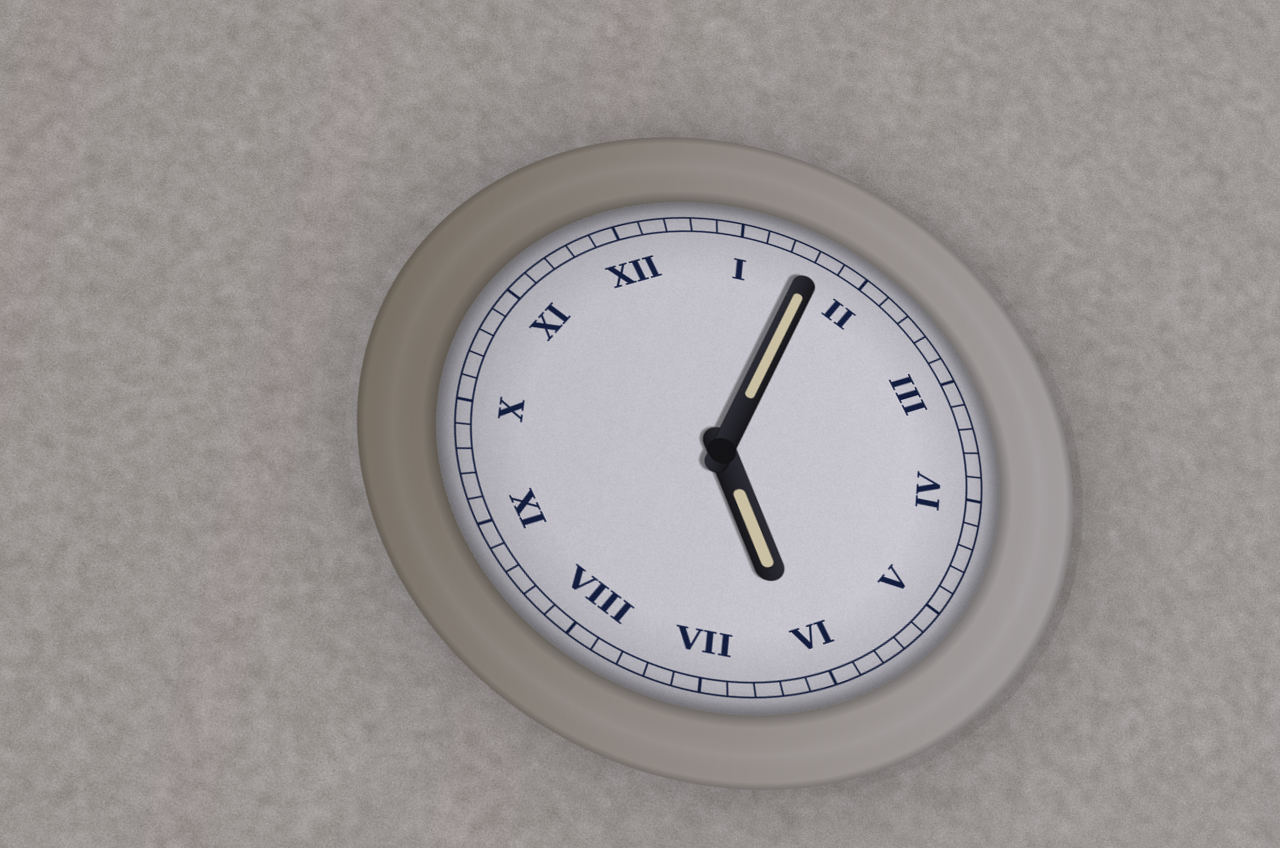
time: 6:08
